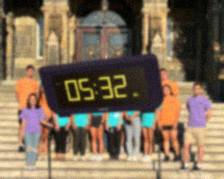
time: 5:32
